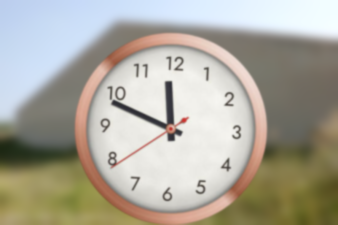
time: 11:48:39
